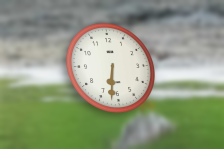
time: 6:32
